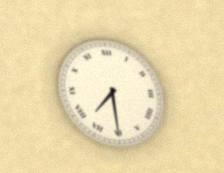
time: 7:30
